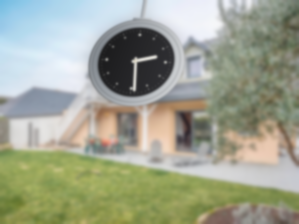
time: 2:29
